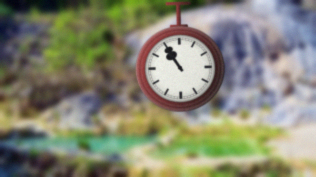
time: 10:55
